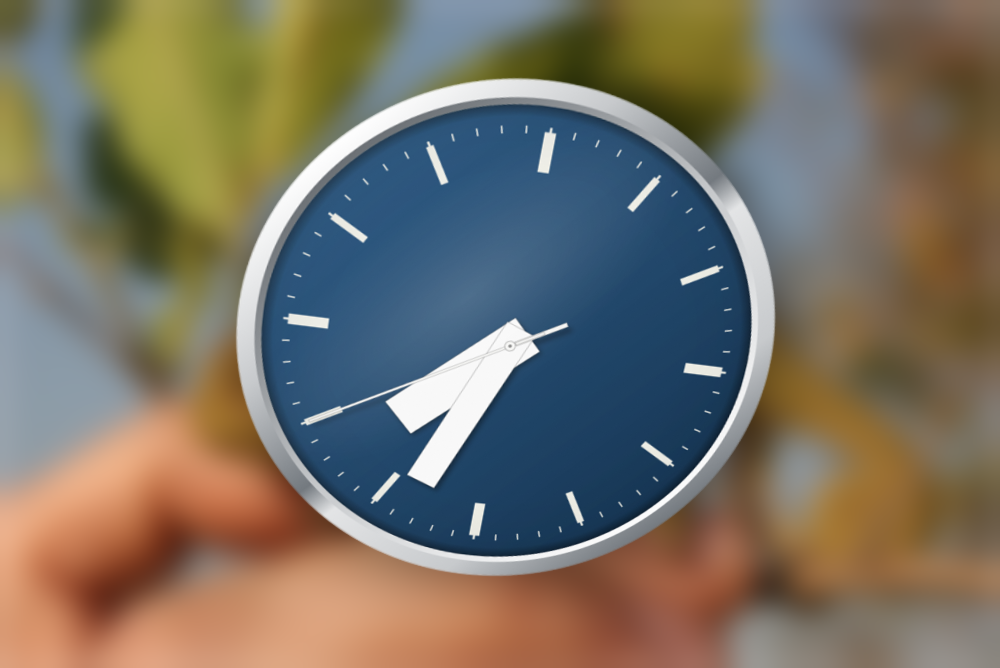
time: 7:33:40
